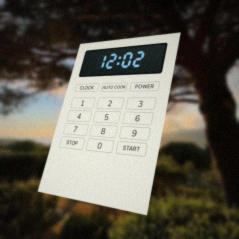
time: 12:02
